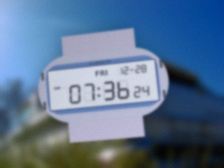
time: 7:36:24
